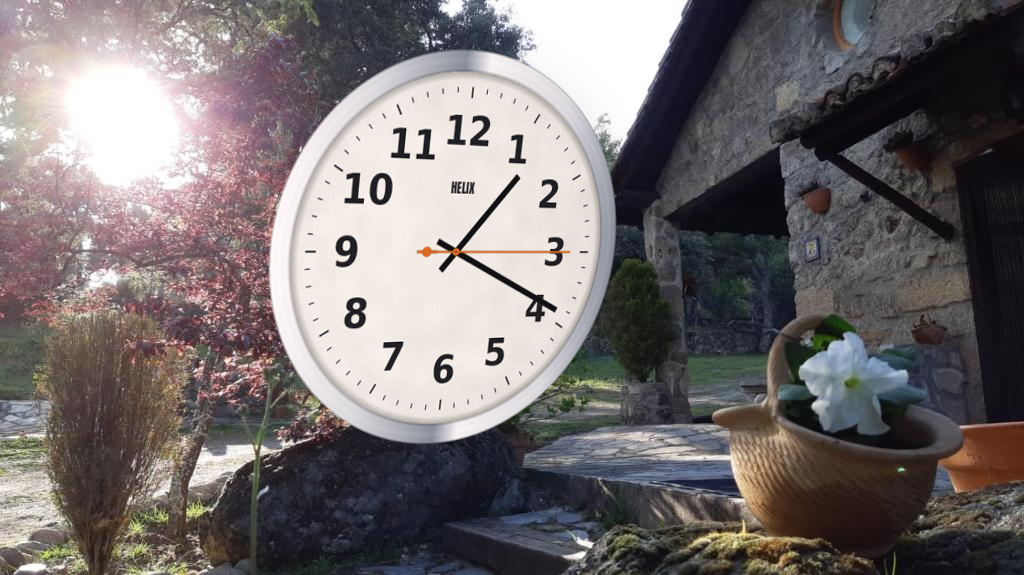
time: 1:19:15
